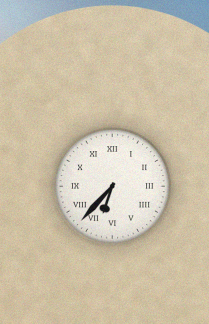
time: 6:37
